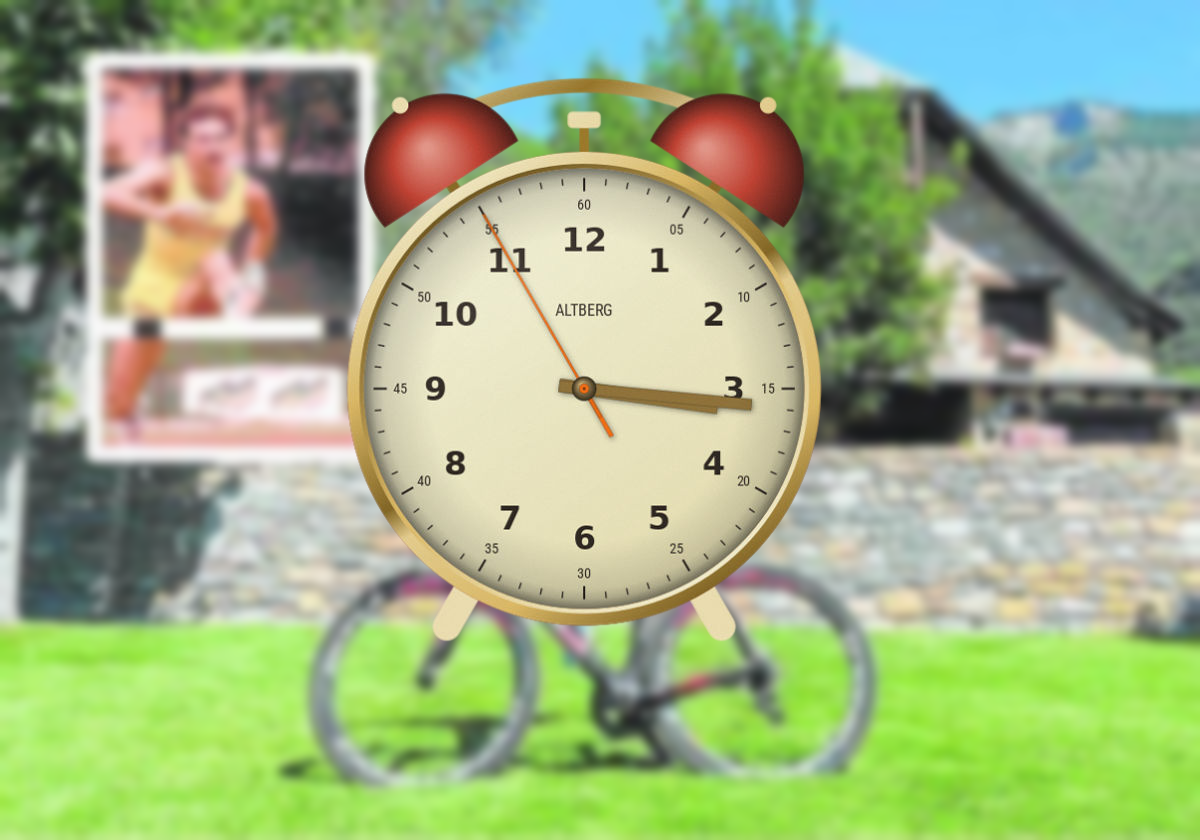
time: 3:15:55
